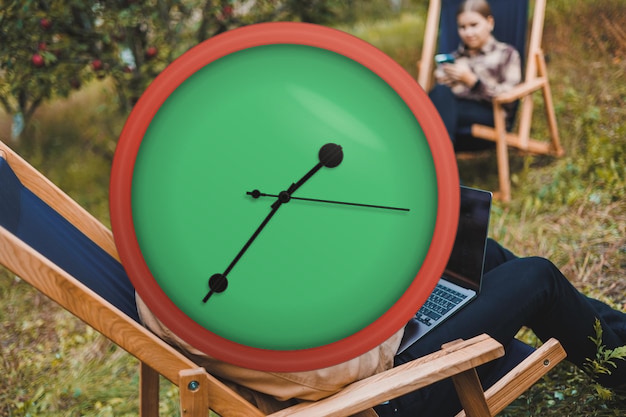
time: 1:36:16
